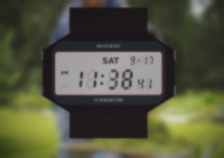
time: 11:38:41
